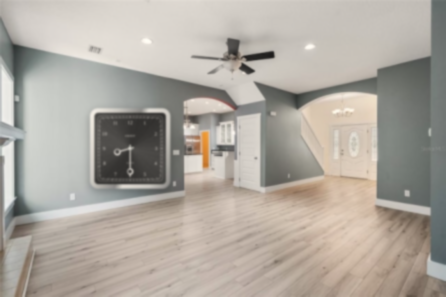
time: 8:30
